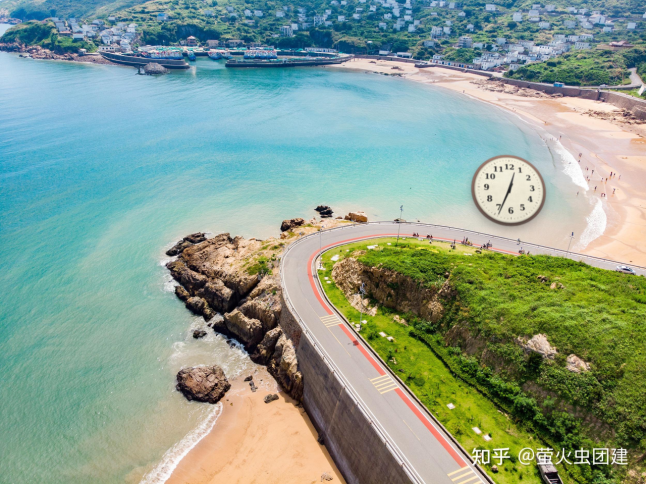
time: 12:34
